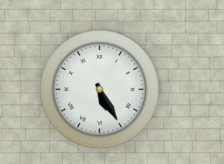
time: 5:25
